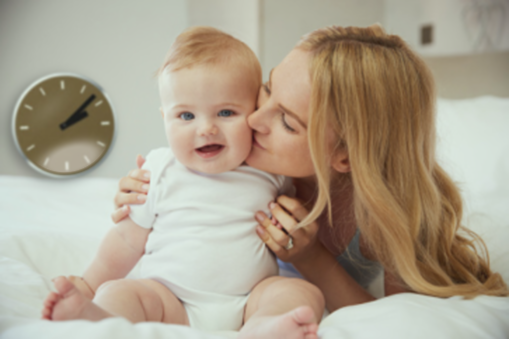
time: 2:08
